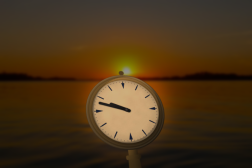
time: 9:48
